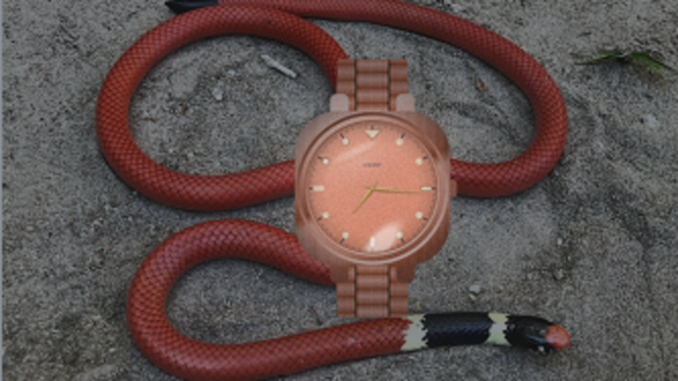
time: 7:16
